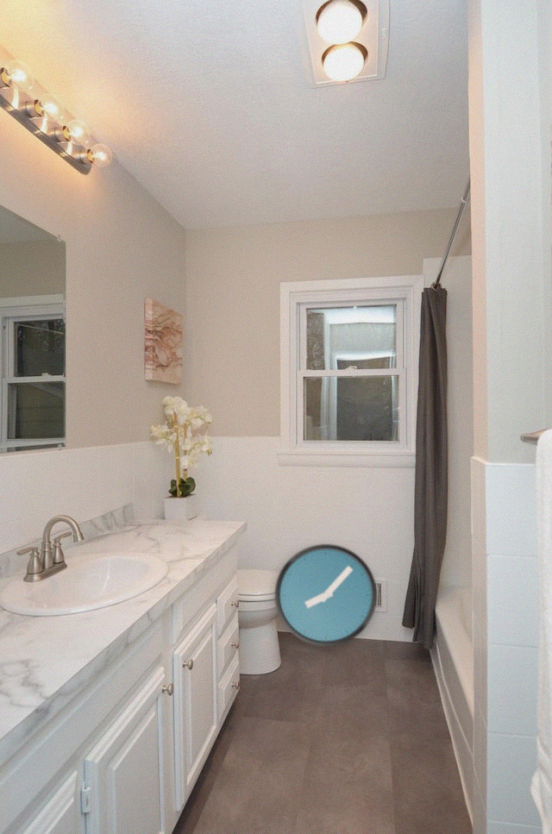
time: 8:07
